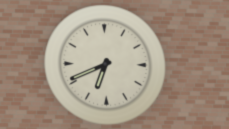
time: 6:41
